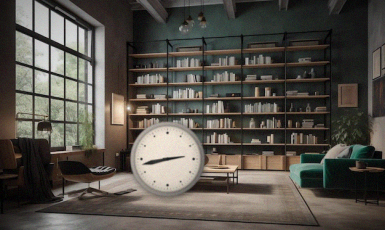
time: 2:43
